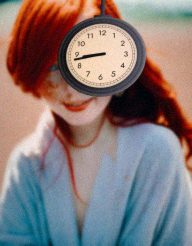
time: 8:43
